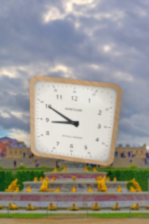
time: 8:50
